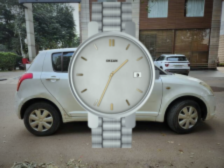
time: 1:34
